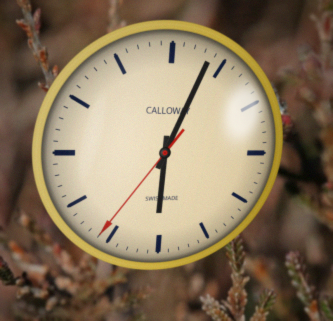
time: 6:03:36
